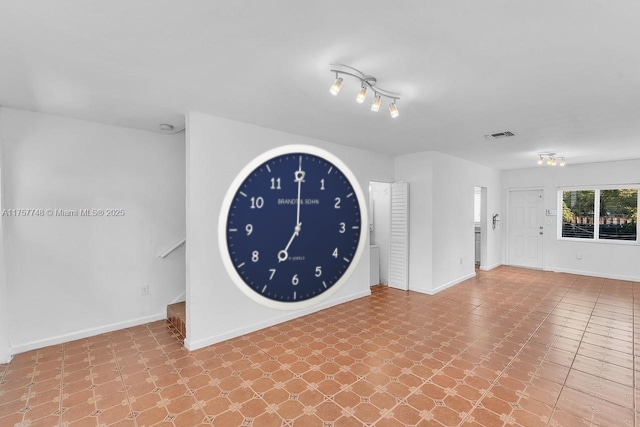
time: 7:00
